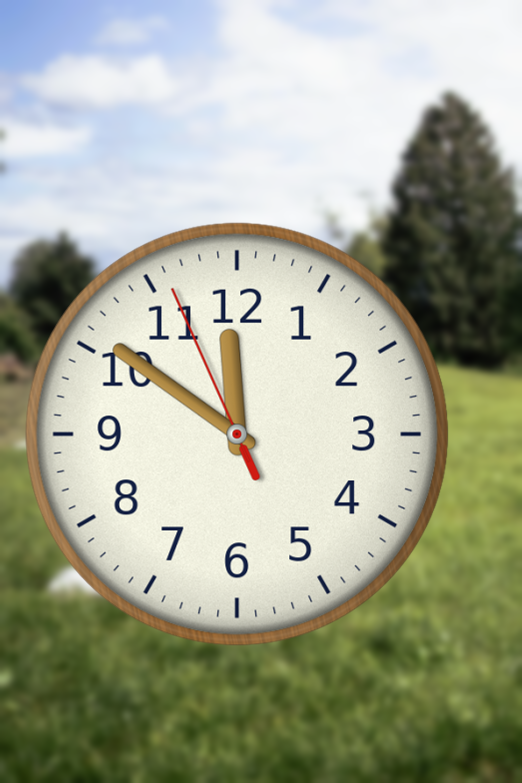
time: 11:50:56
